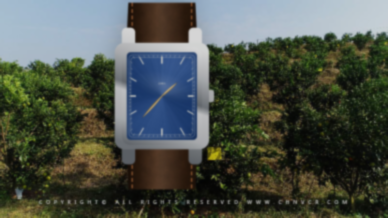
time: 1:37
